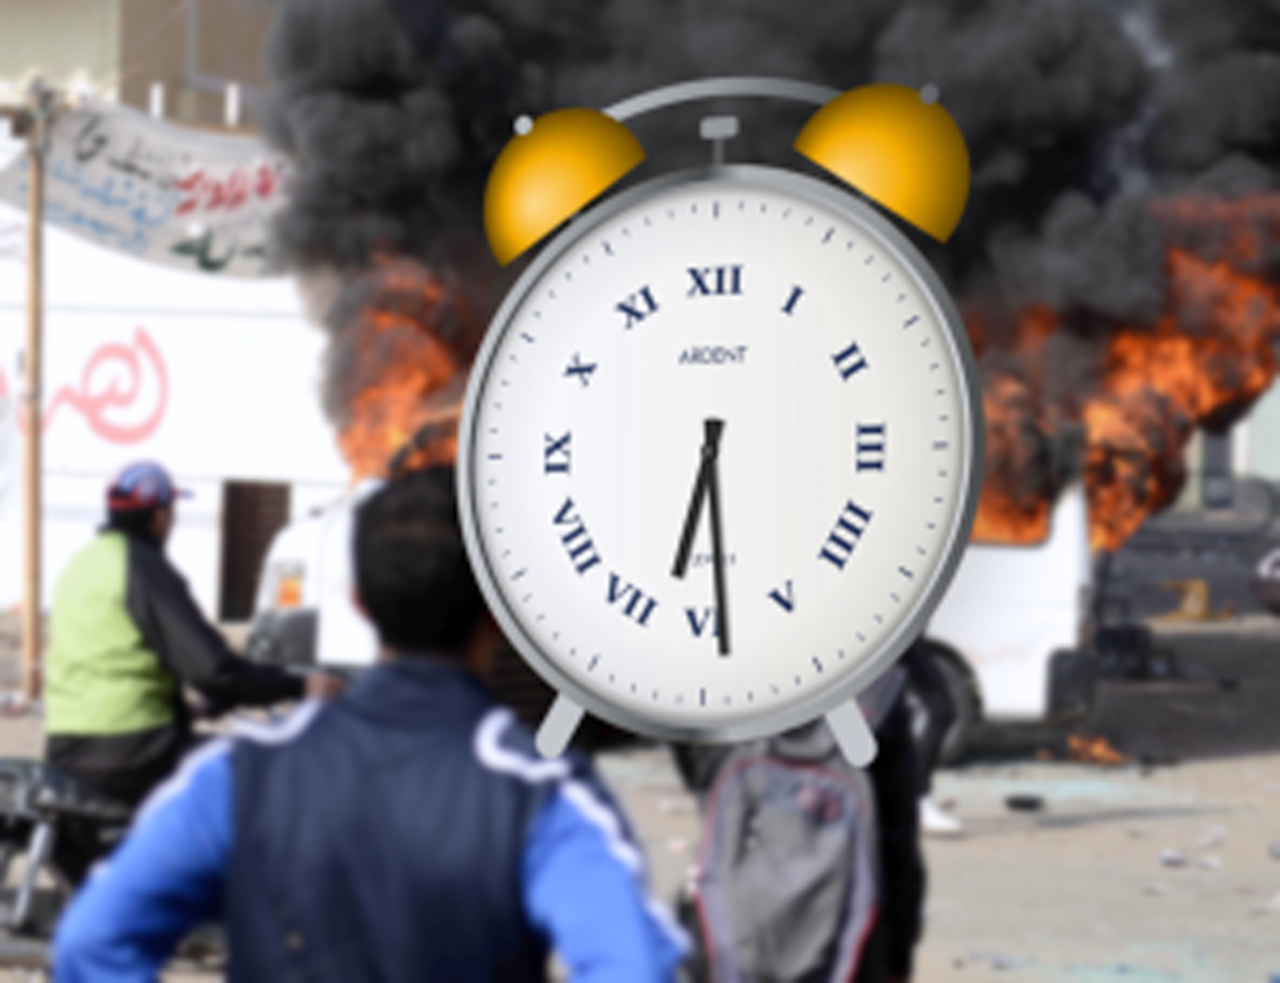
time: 6:29
